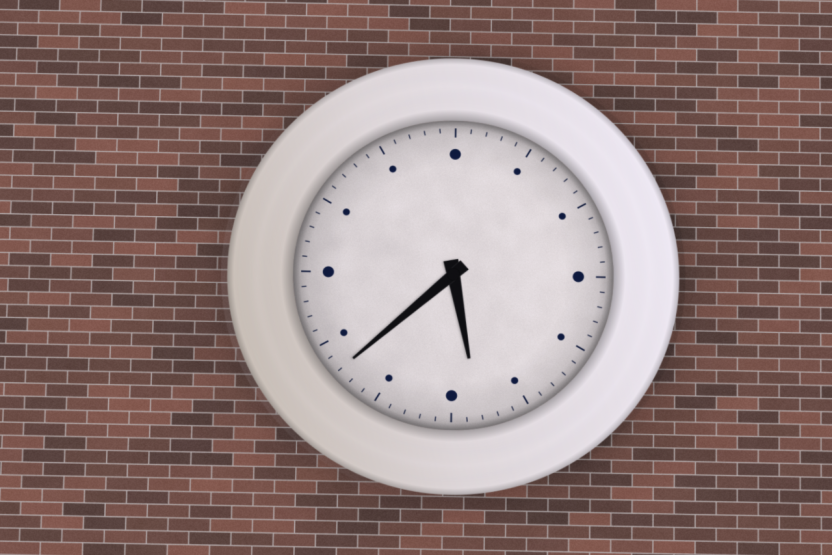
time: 5:38
